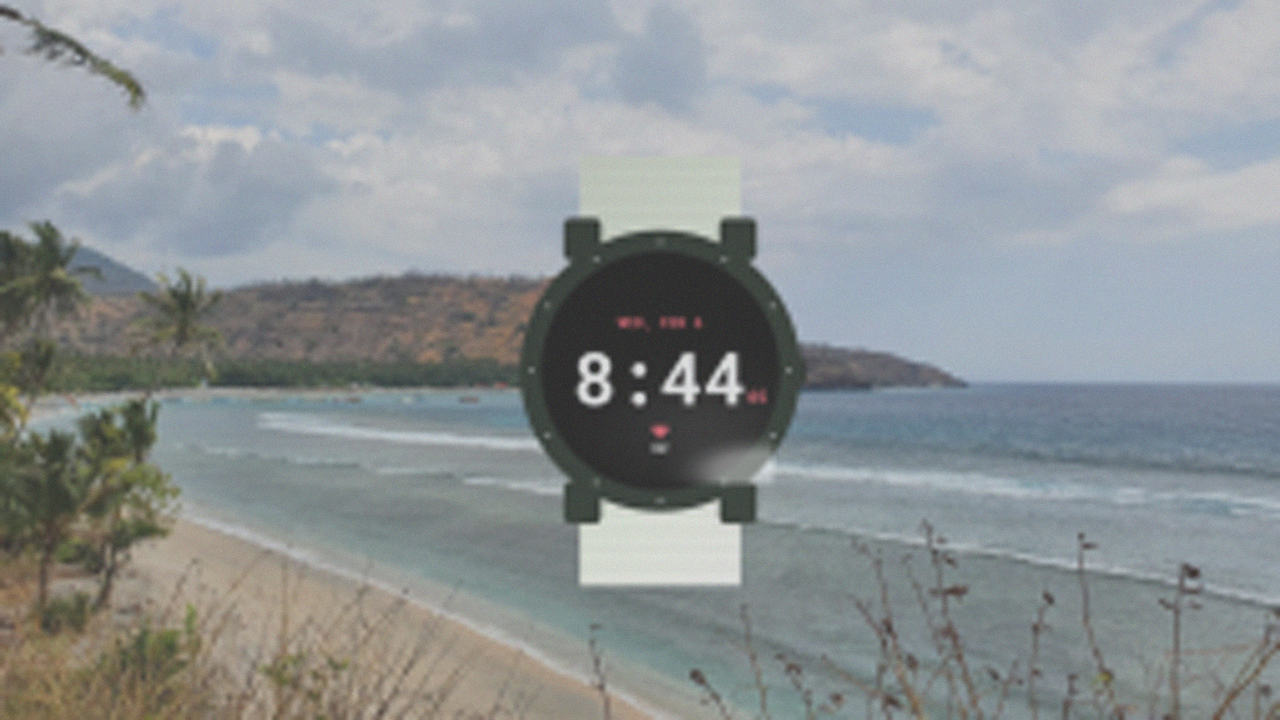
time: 8:44
